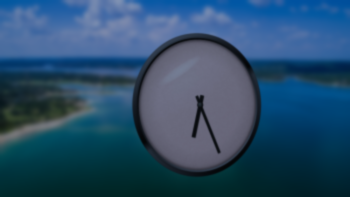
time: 6:26
